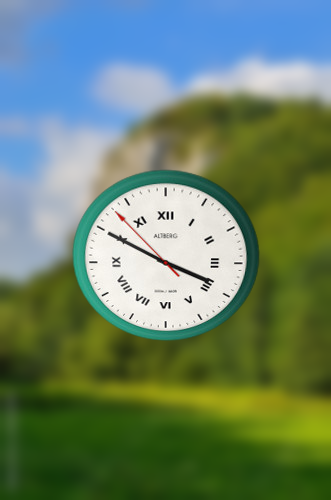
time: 3:49:53
